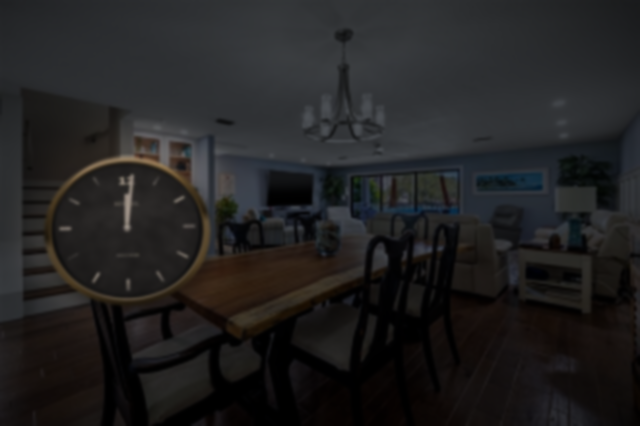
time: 12:01
